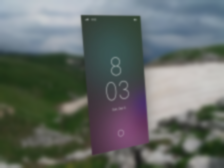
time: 8:03
